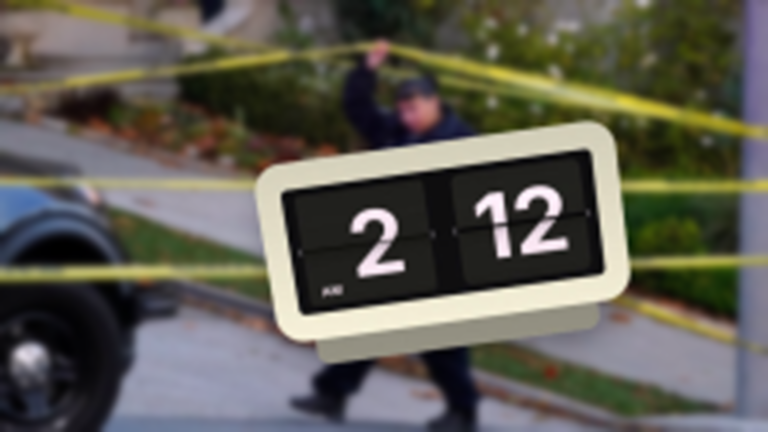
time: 2:12
